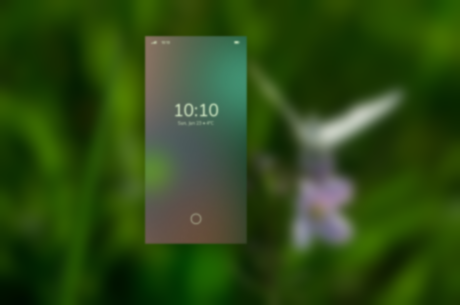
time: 10:10
